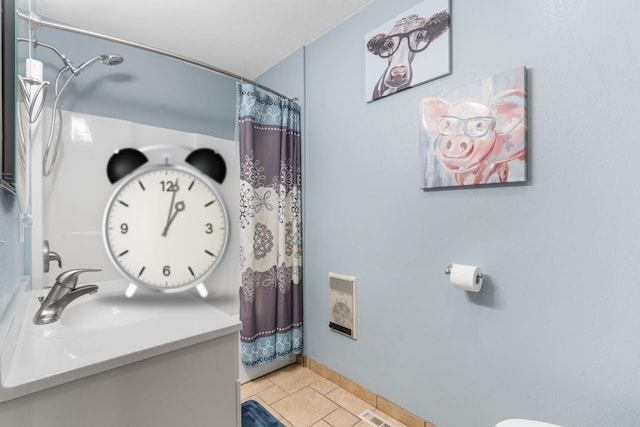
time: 1:02
